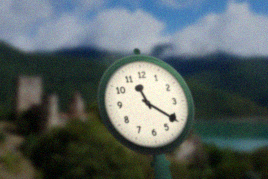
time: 11:21
